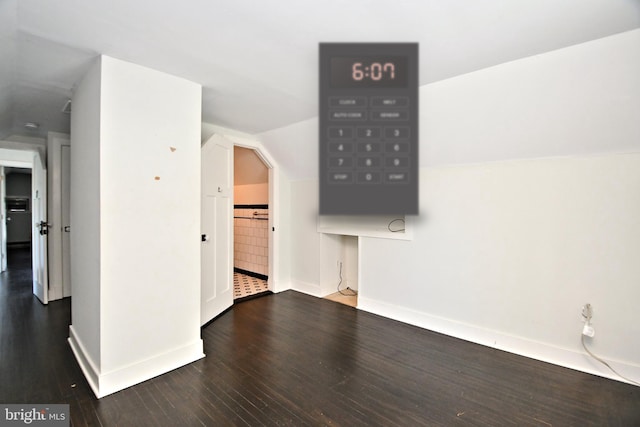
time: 6:07
